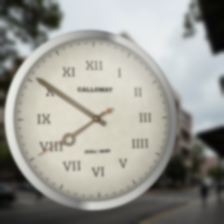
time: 7:50:40
